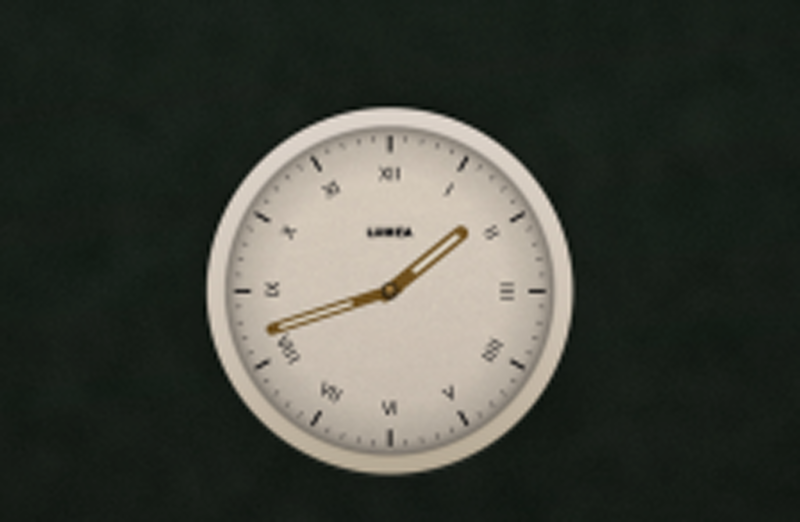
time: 1:42
